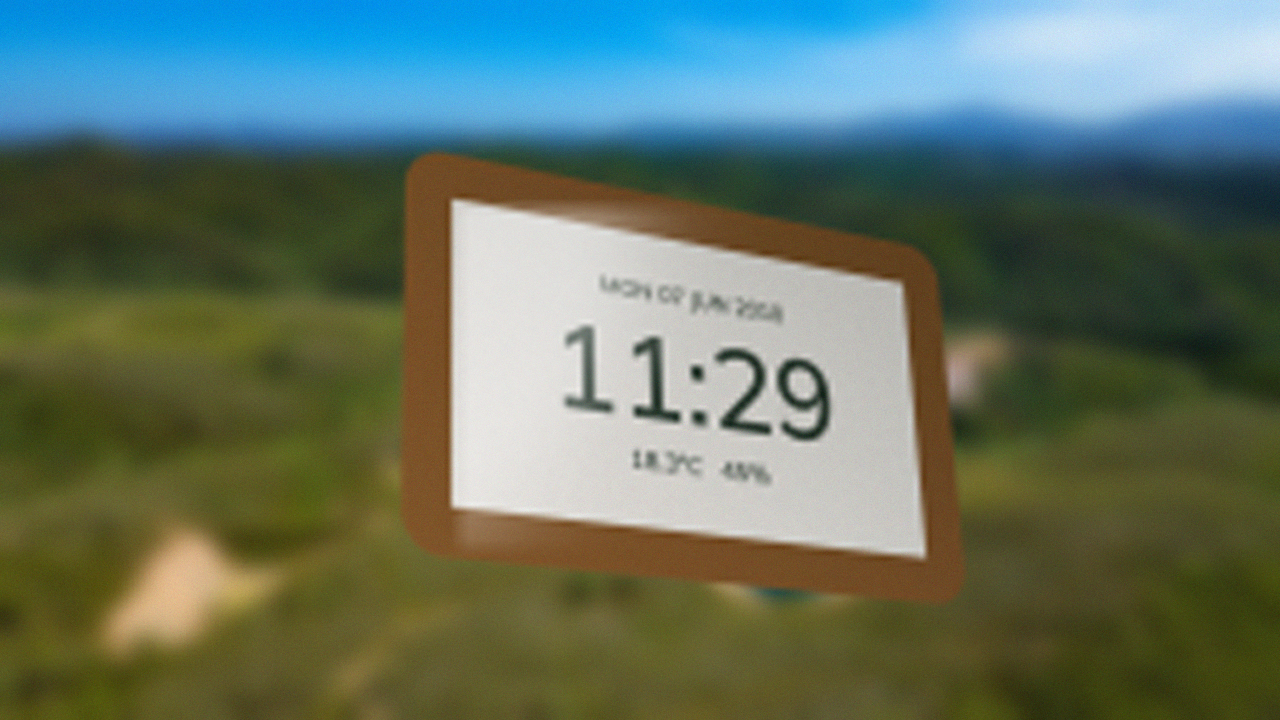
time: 11:29
